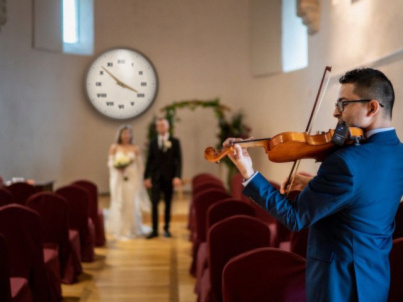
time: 3:52
